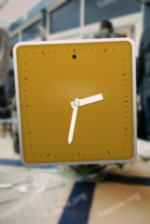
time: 2:32
